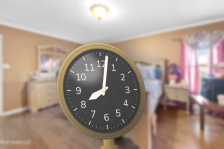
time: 8:02
